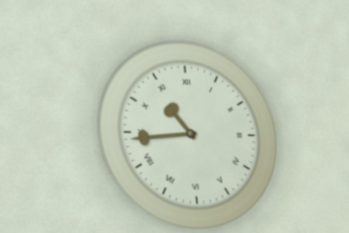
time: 10:44
